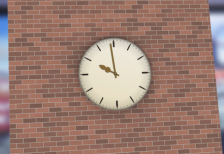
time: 9:59
